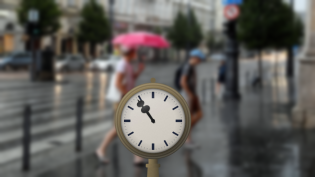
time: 10:54
